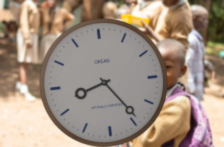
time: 8:24
